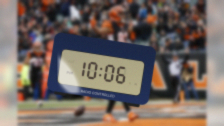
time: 10:06
